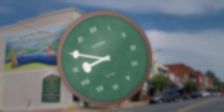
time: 8:50
